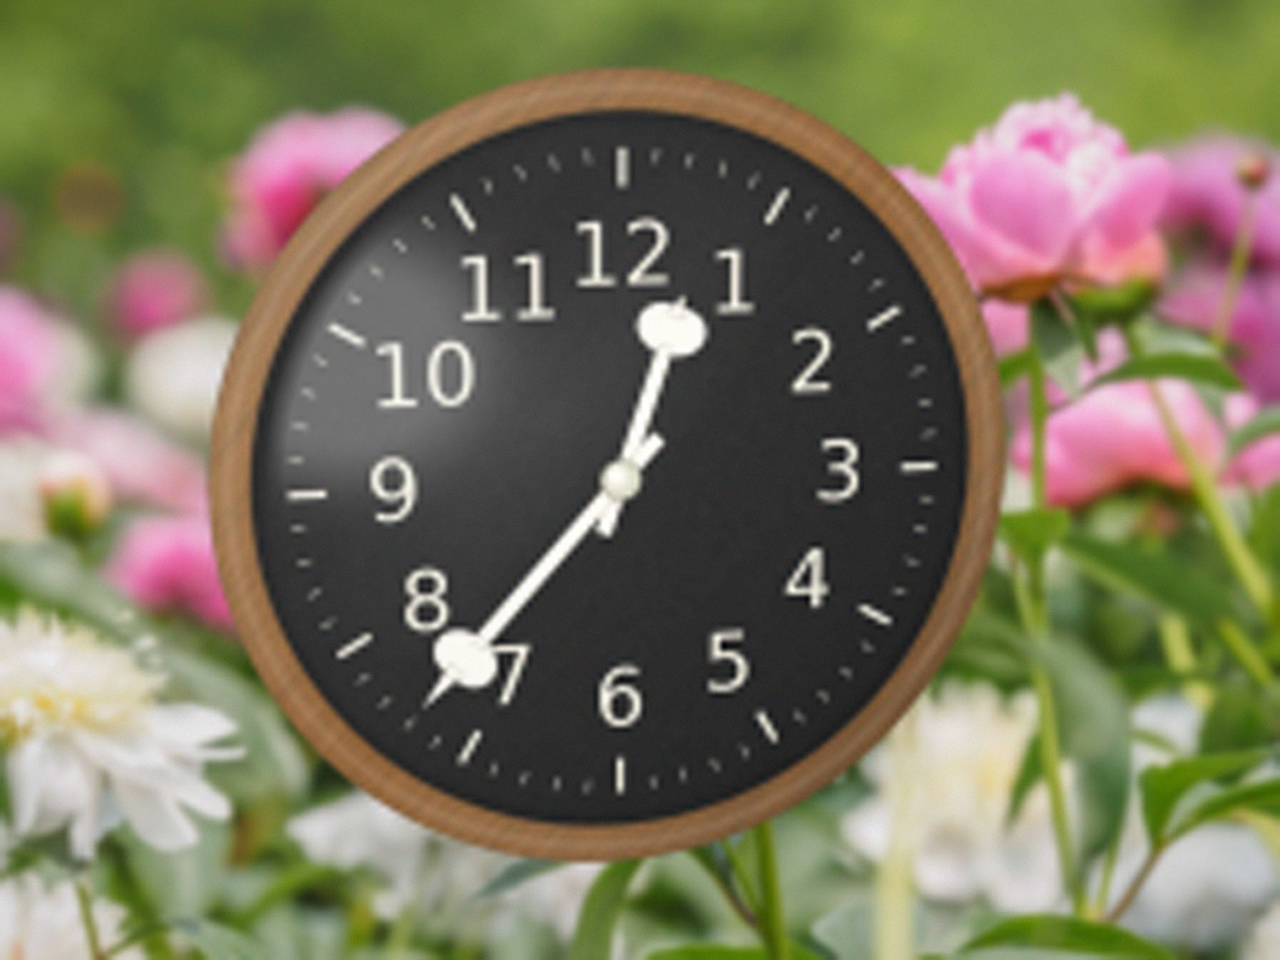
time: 12:37
